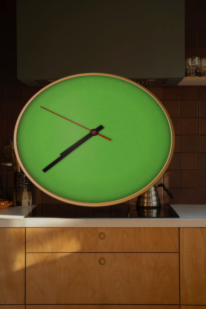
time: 7:37:50
